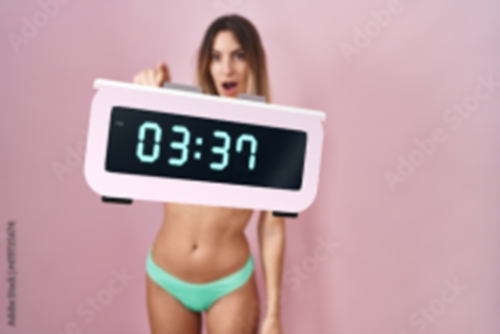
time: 3:37
